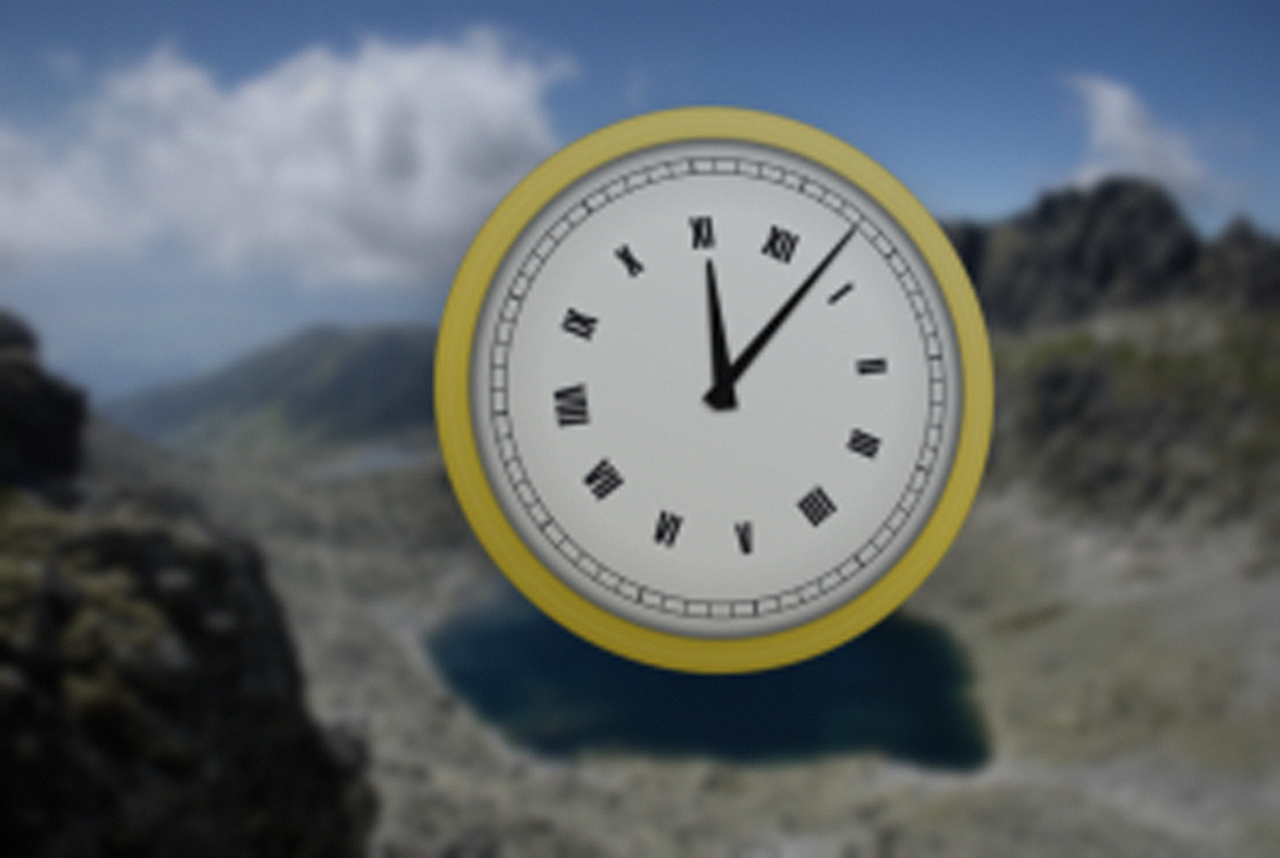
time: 11:03
